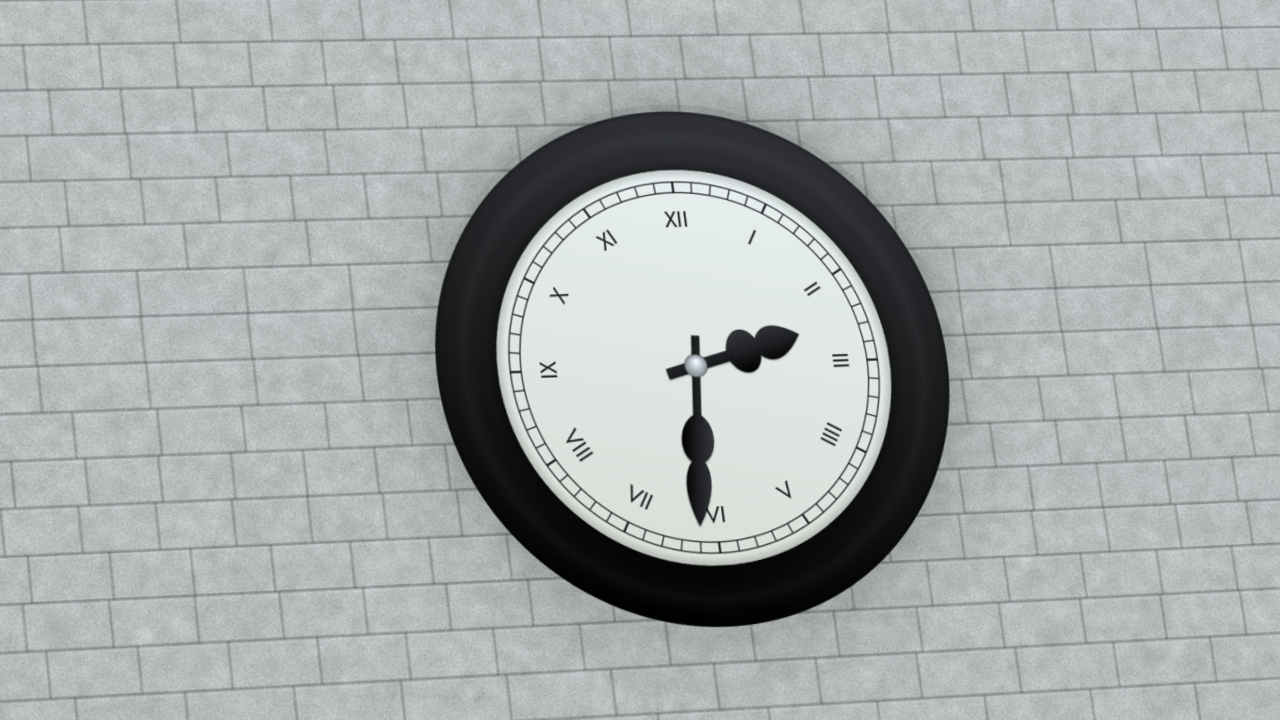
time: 2:31
